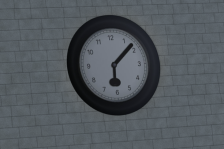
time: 6:08
